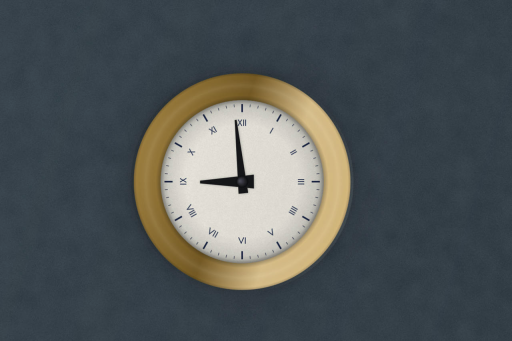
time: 8:59
